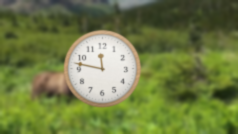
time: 11:47
